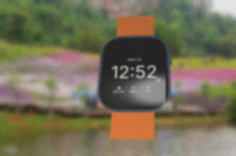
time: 12:52
